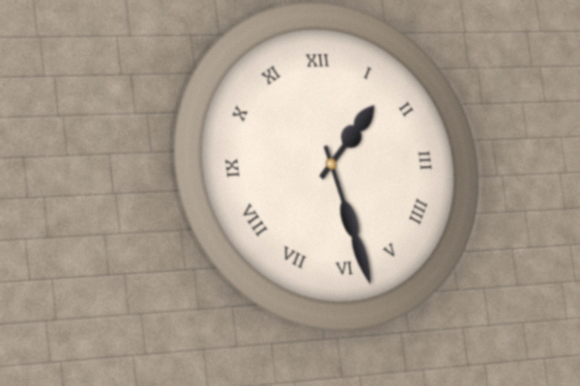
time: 1:28
